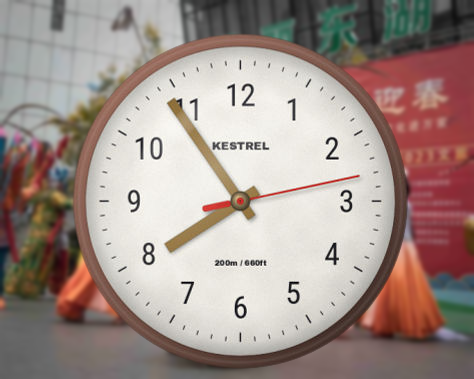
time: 7:54:13
